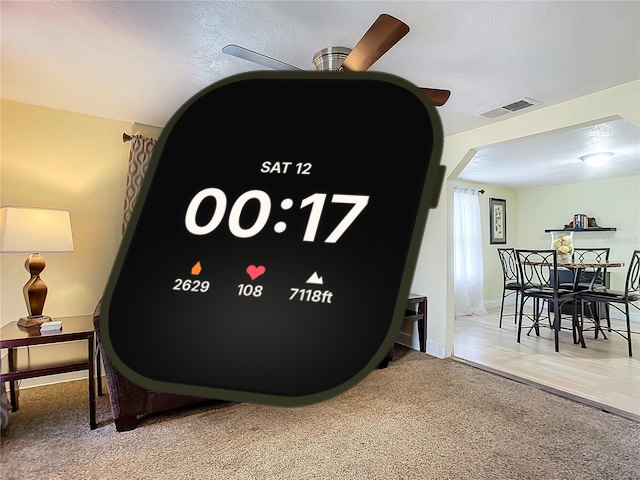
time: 0:17
